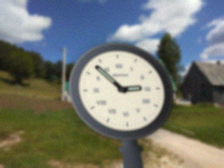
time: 2:53
